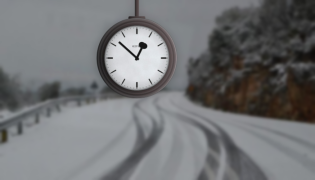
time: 12:52
